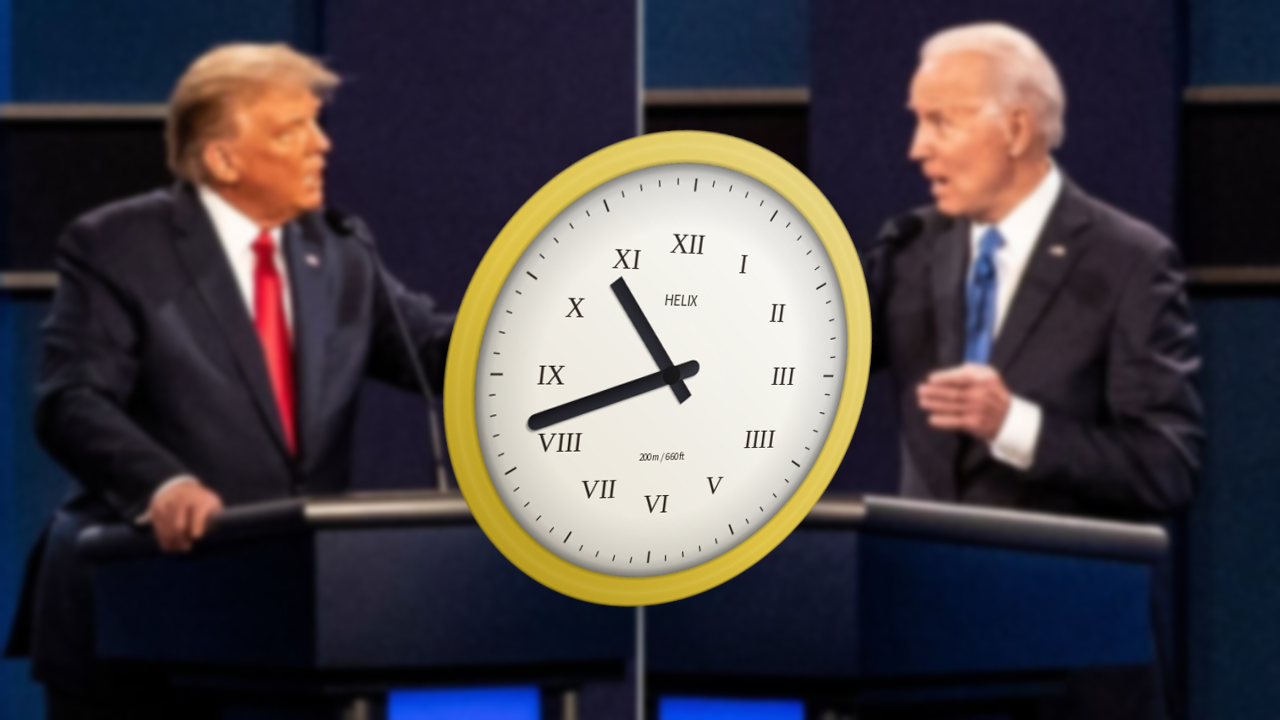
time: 10:42
